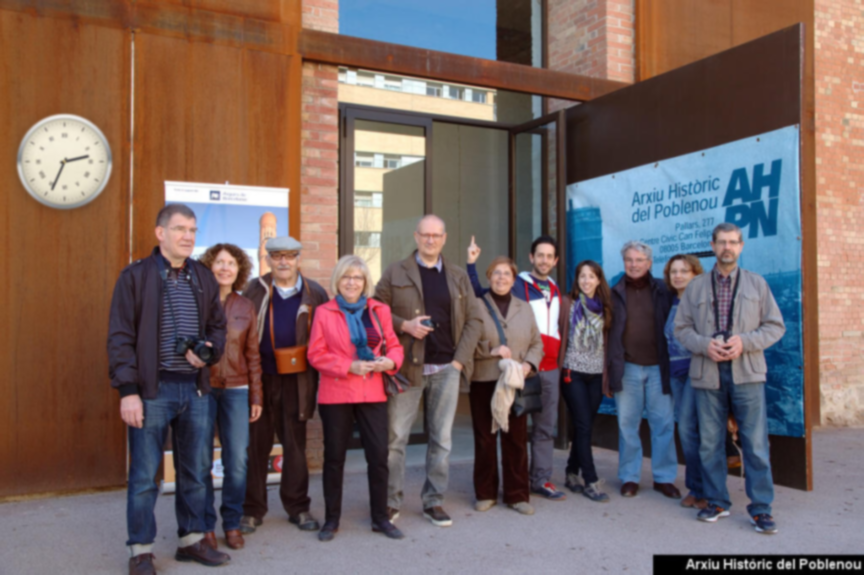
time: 2:34
